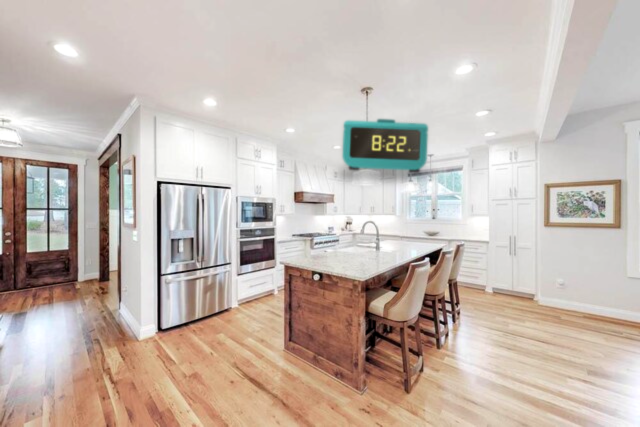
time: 8:22
